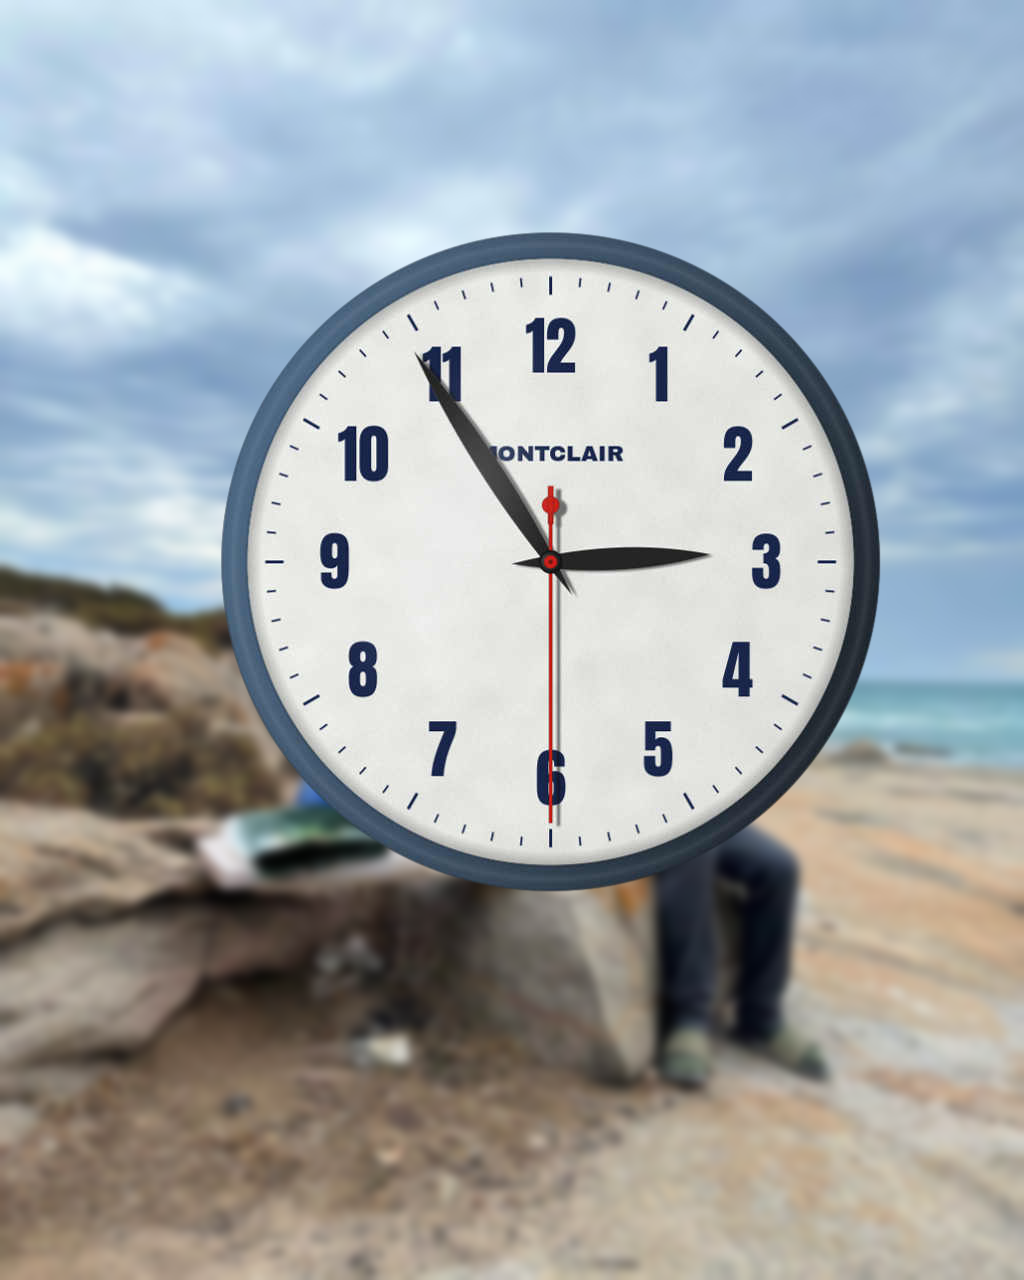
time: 2:54:30
